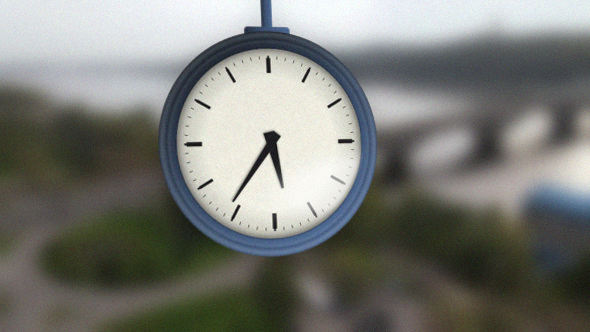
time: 5:36
